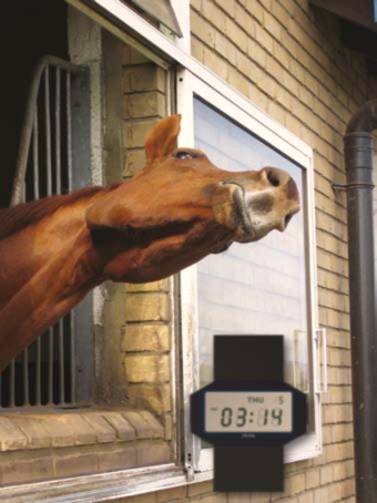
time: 3:14
